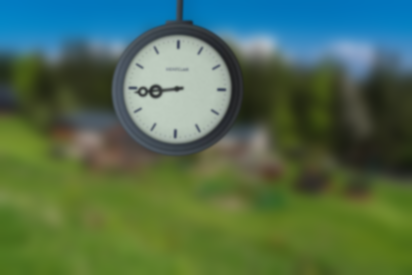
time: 8:44
